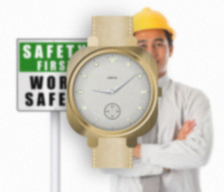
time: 9:09
